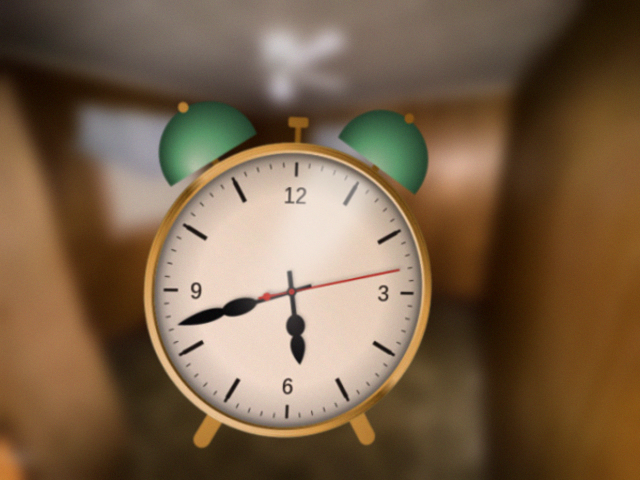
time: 5:42:13
